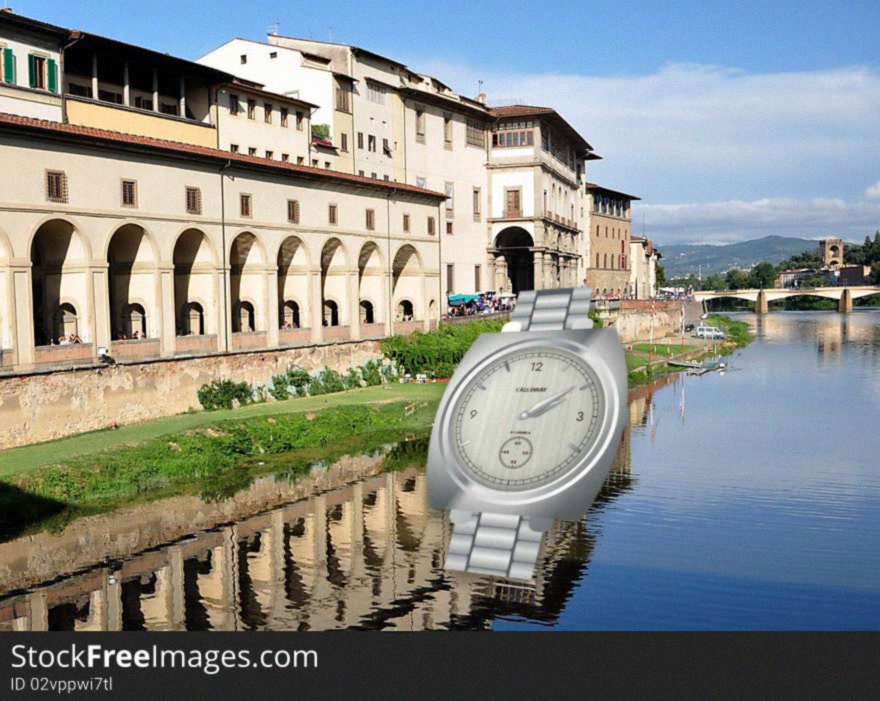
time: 2:09
